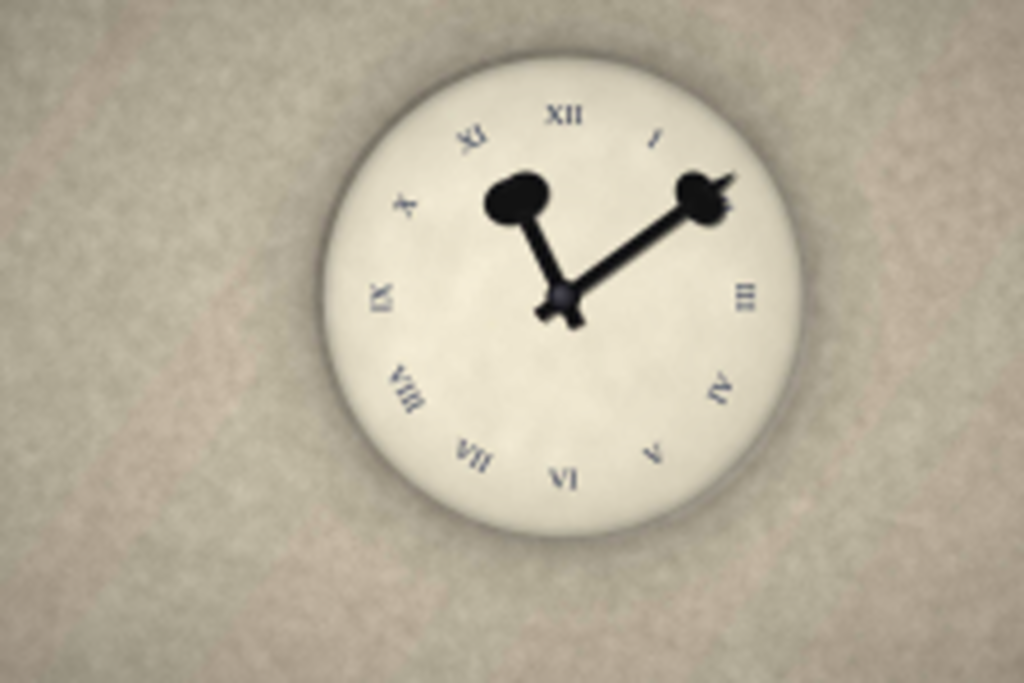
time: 11:09
